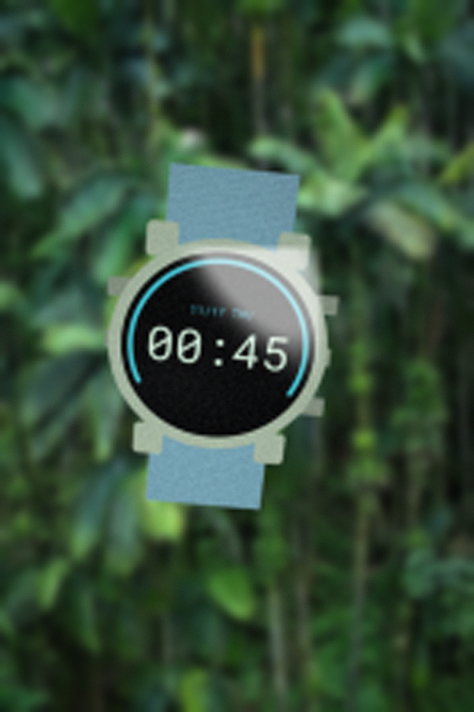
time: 0:45
